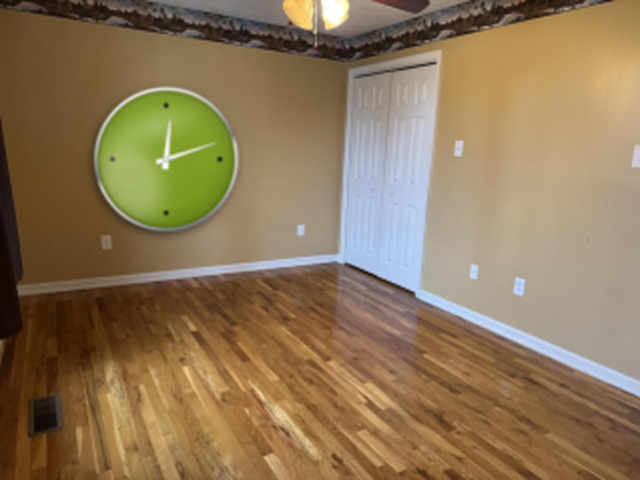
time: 12:12
